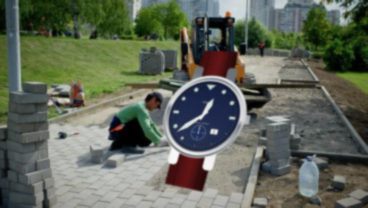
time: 12:38
